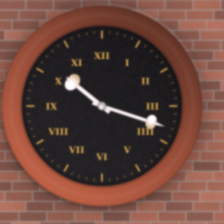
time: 10:18
